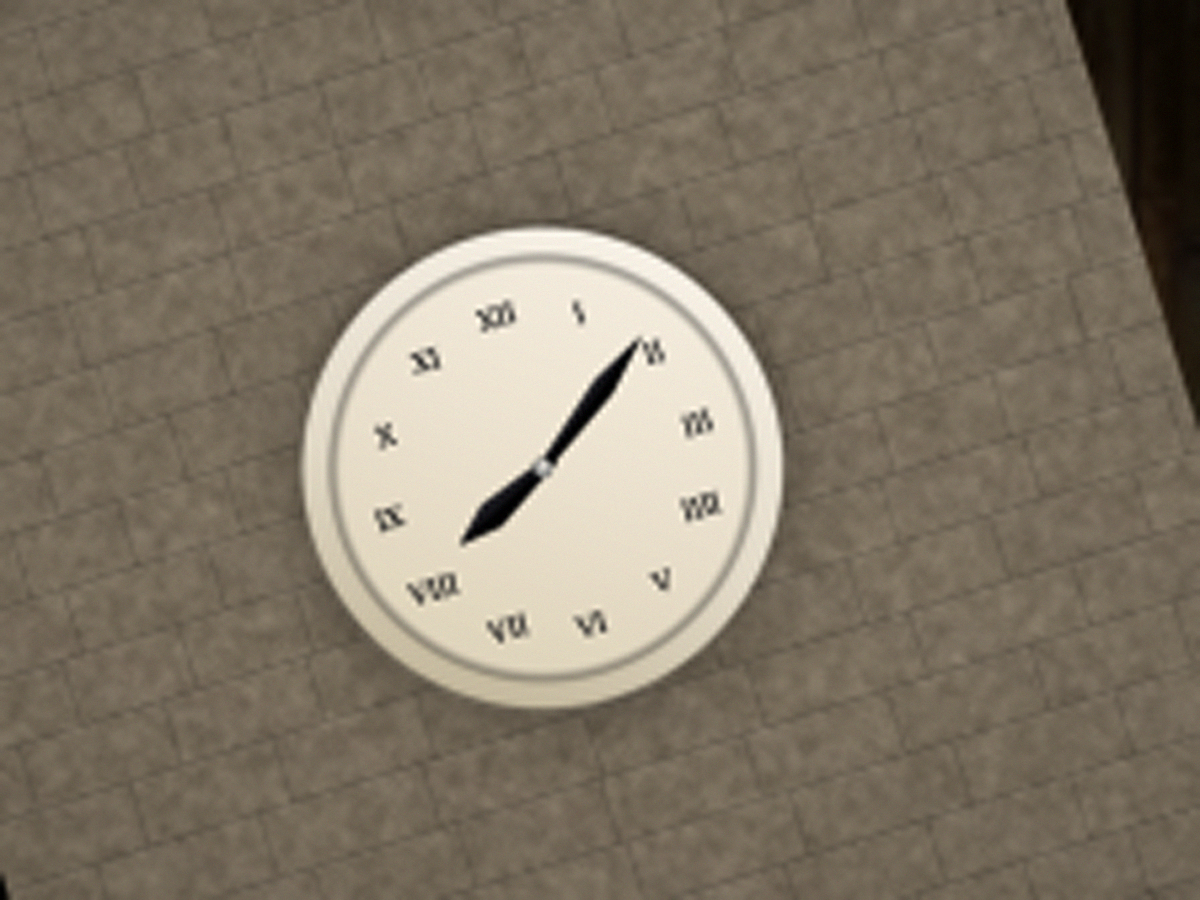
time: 8:09
